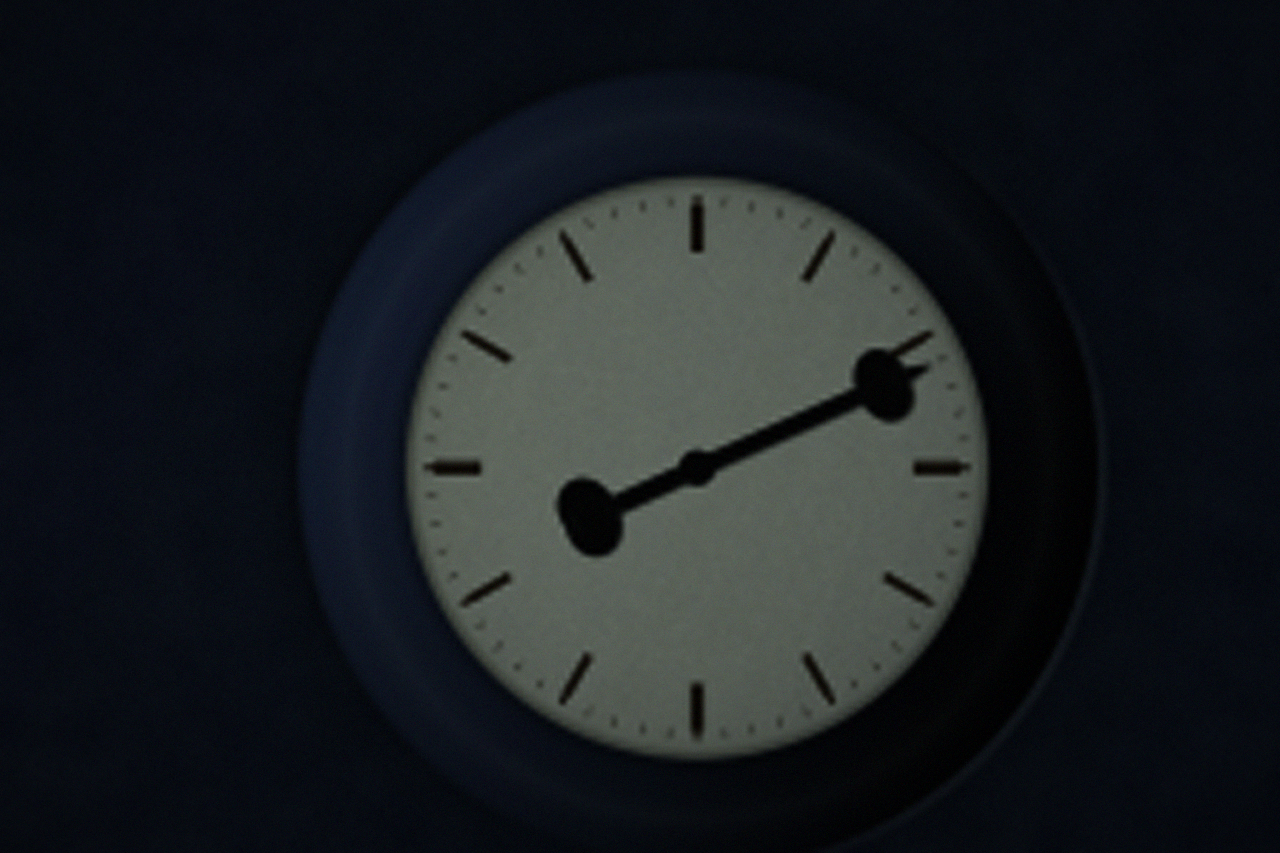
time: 8:11
